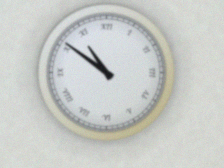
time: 10:51
